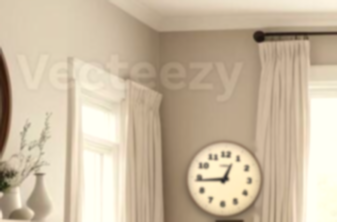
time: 12:44
